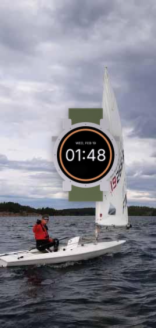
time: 1:48
